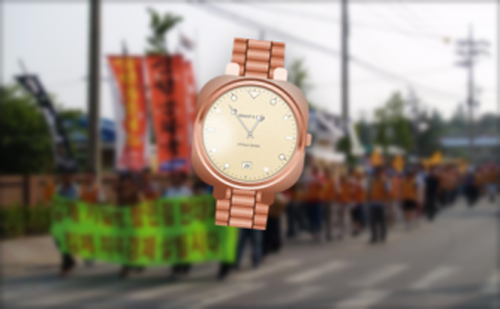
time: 12:53
